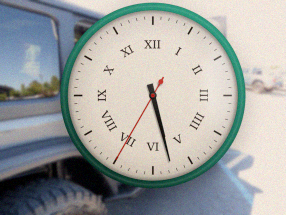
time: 5:27:35
